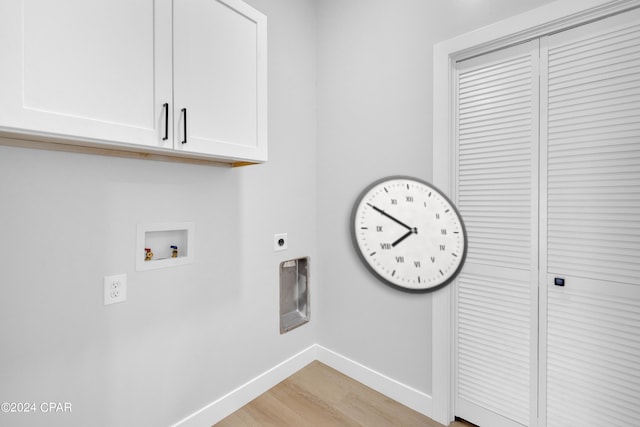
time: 7:50
